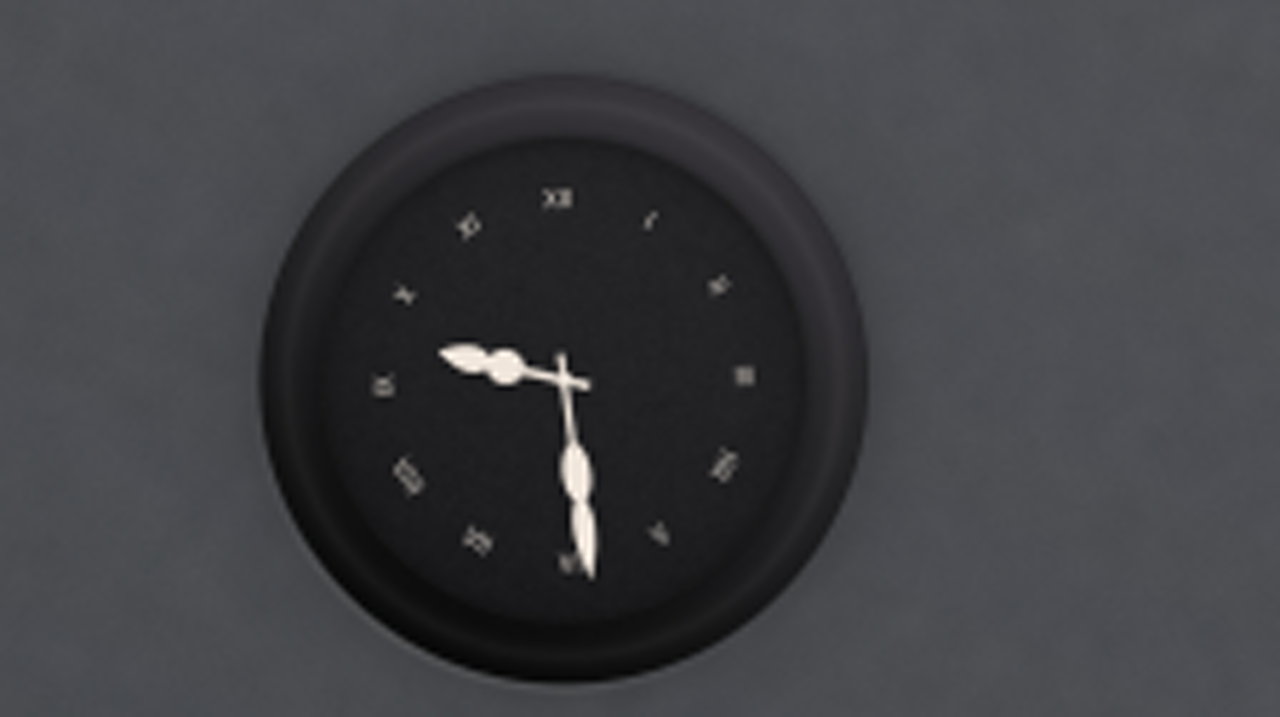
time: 9:29
